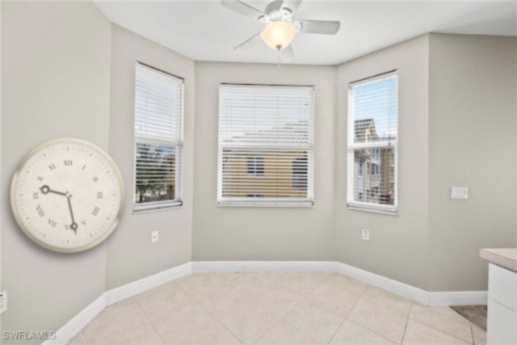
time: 9:28
